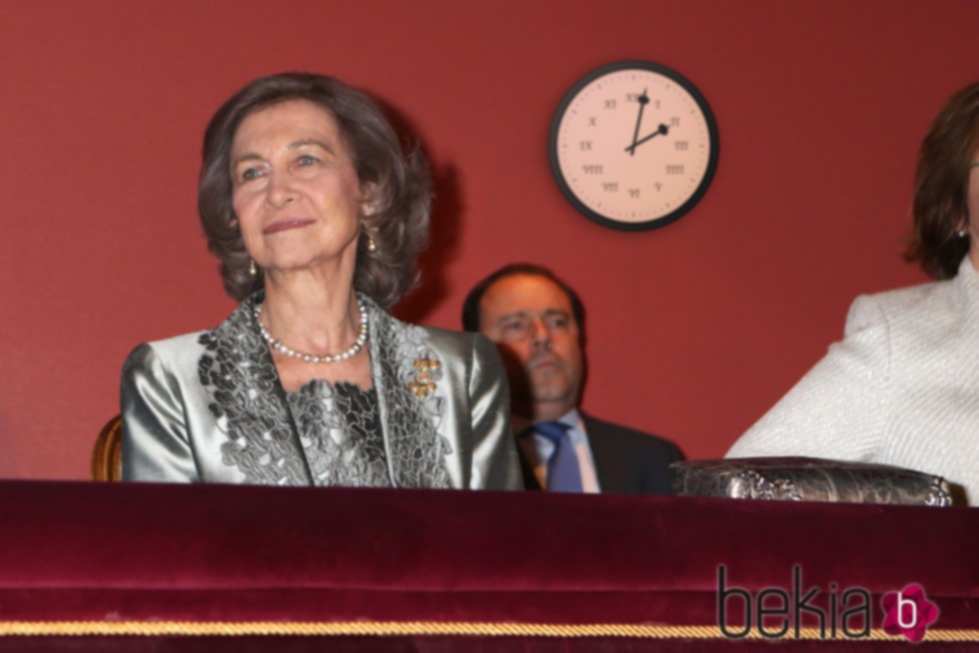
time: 2:02
